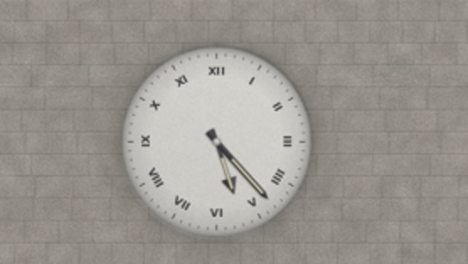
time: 5:23
